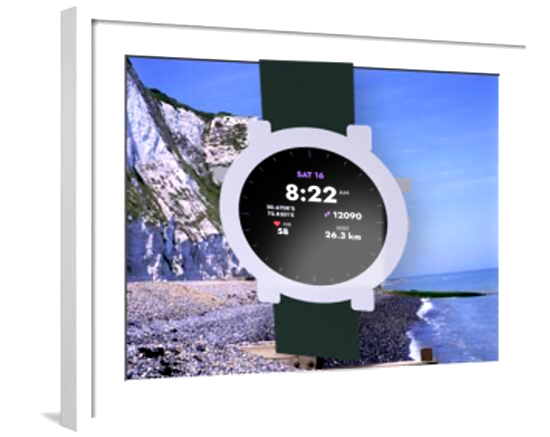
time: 8:22
